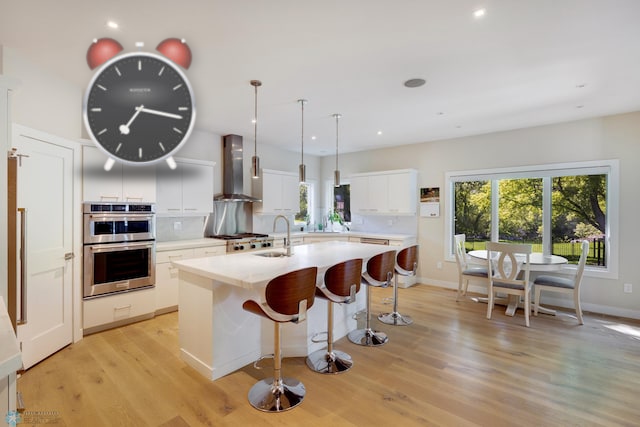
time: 7:17
